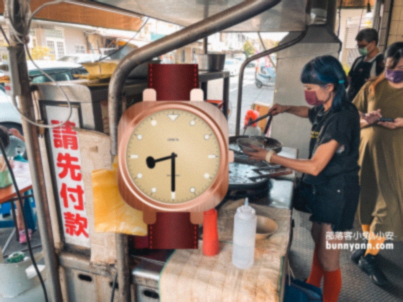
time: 8:30
